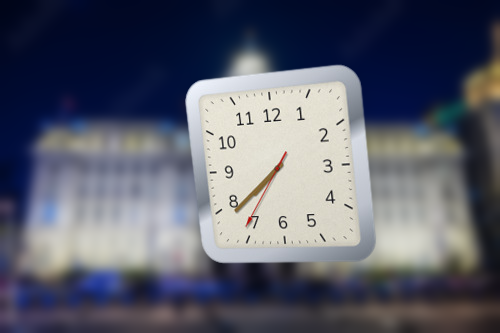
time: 7:38:36
